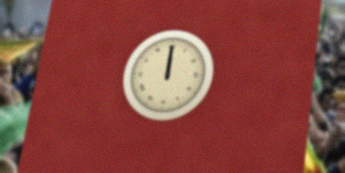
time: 12:00
